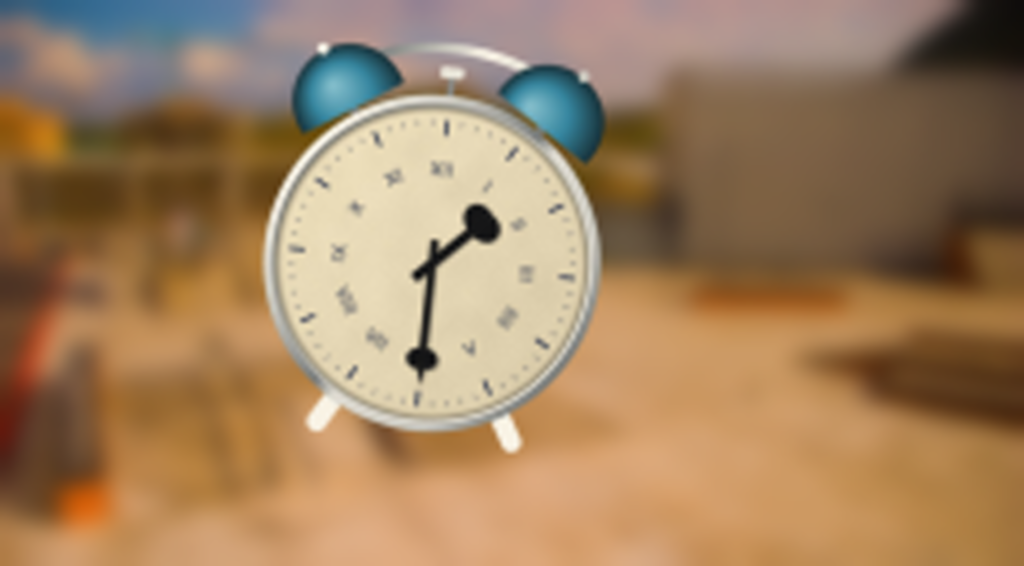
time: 1:30
